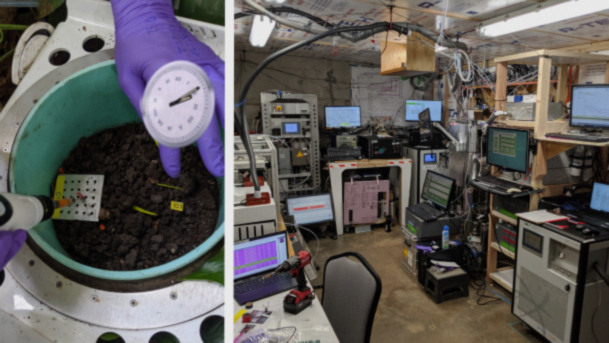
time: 2:09
